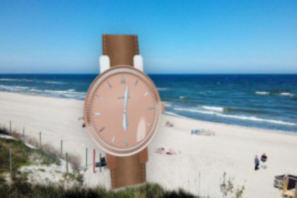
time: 6:02
